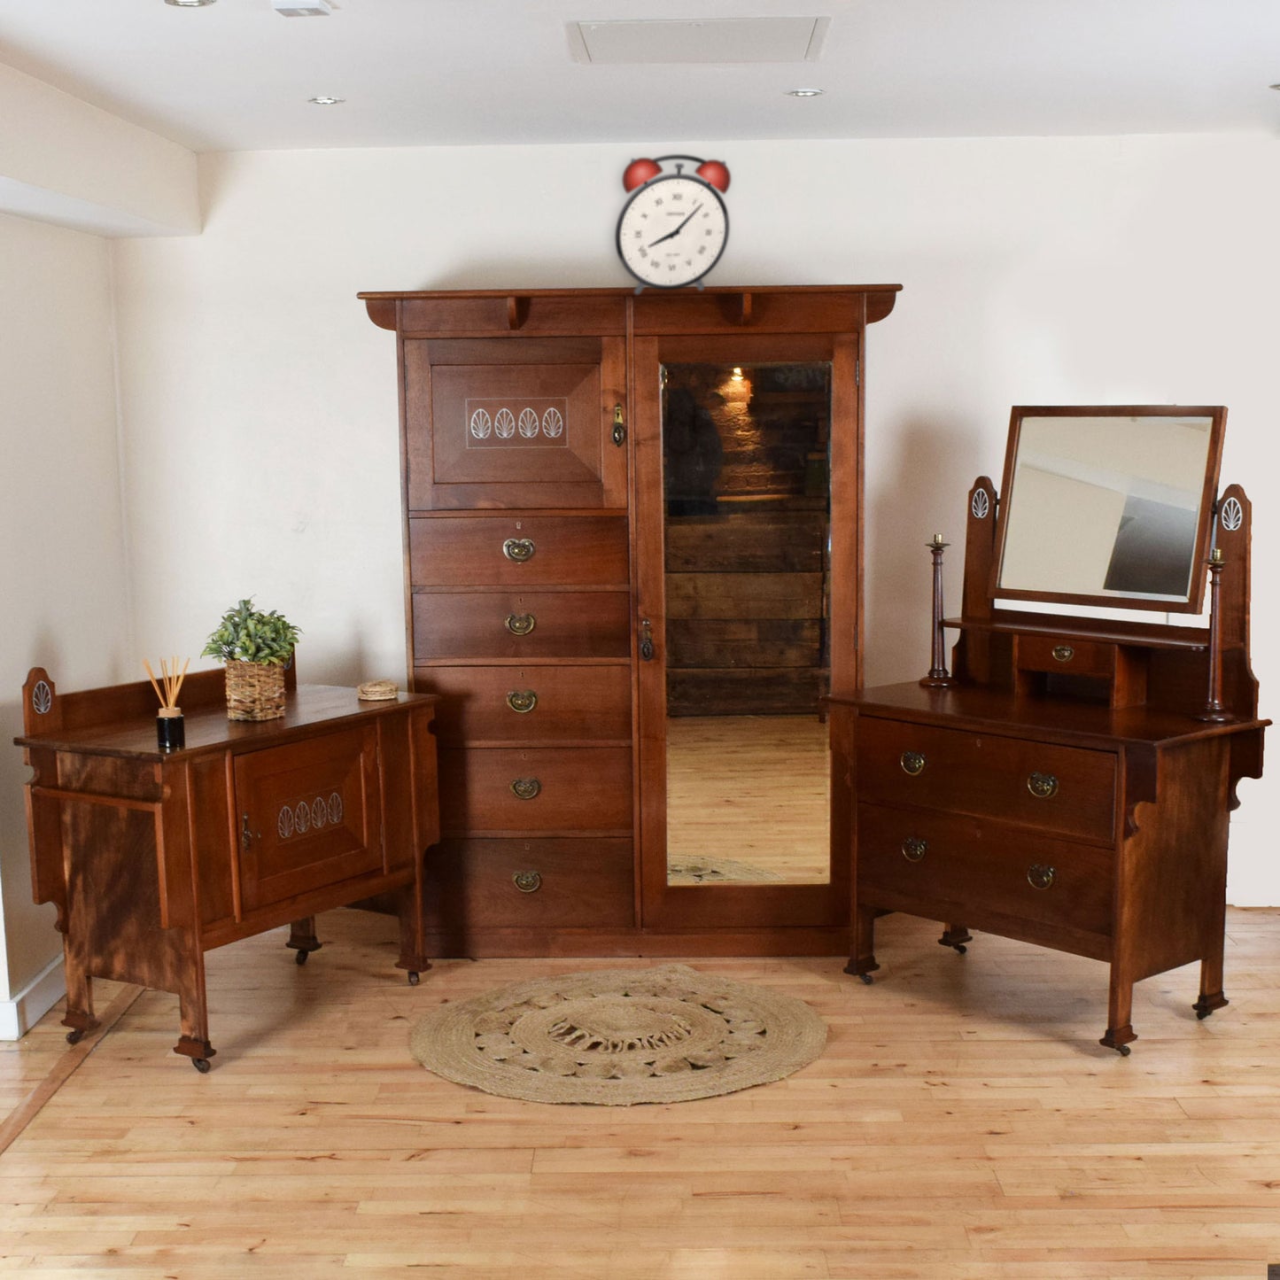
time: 8:07
